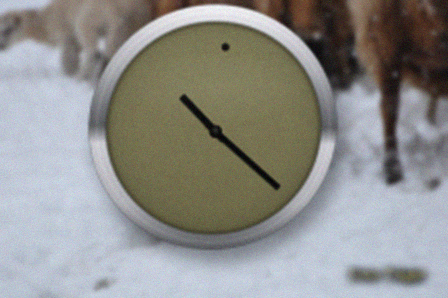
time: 10:21
